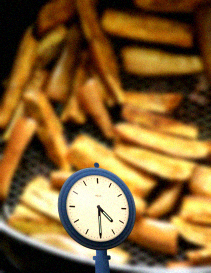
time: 4:30
